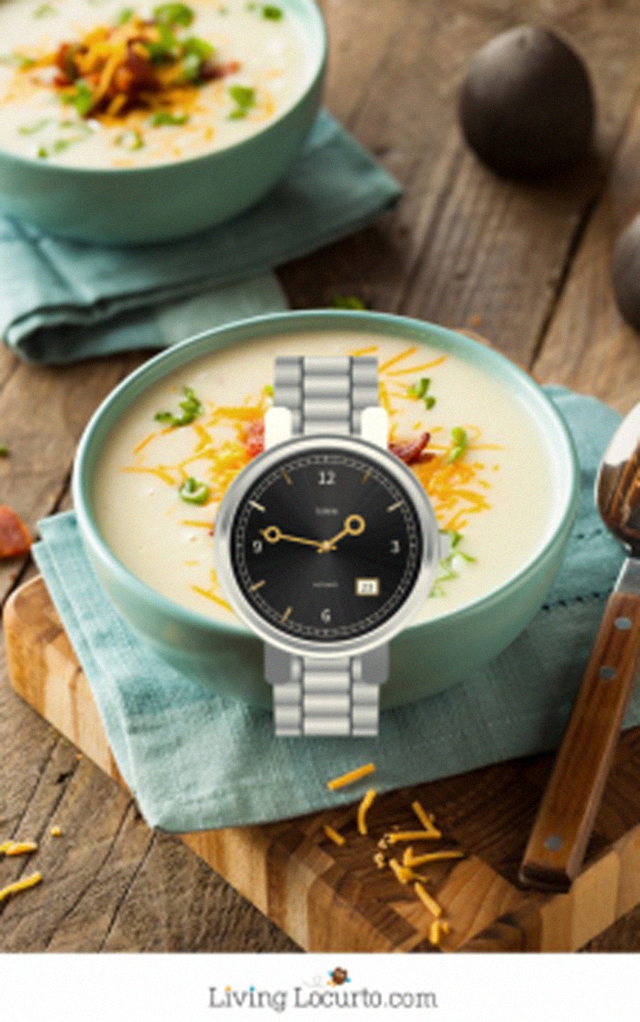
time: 1:47
